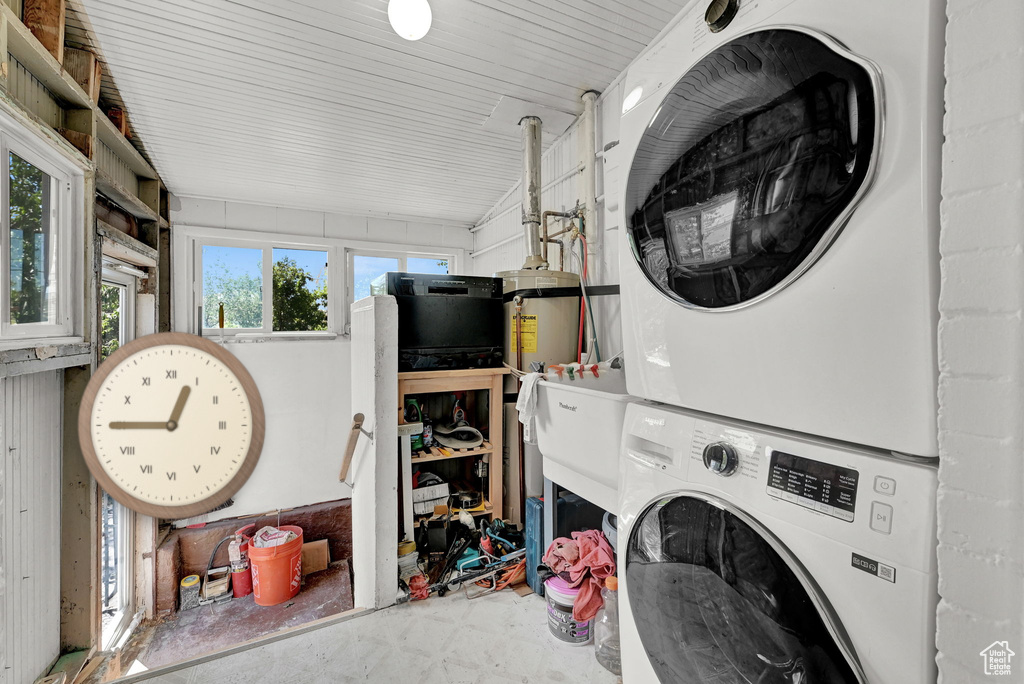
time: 12:45
